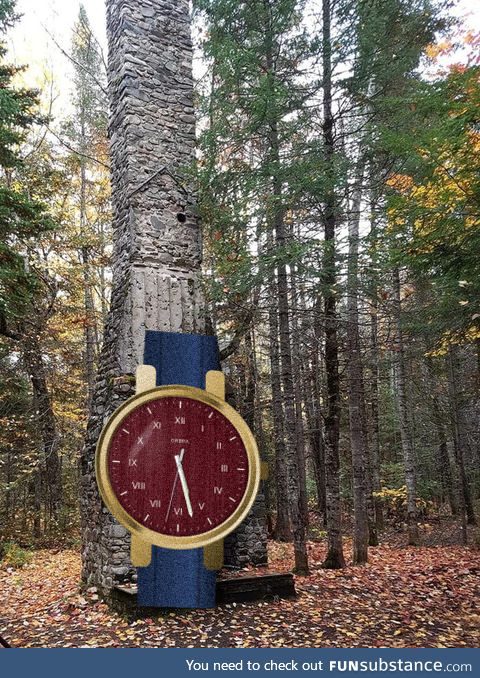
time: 5:27:32
